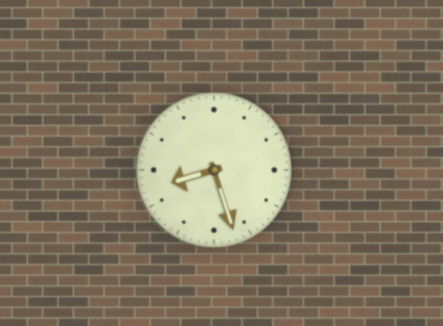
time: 8:27
